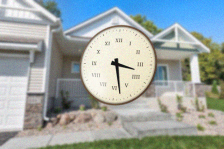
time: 3:28
